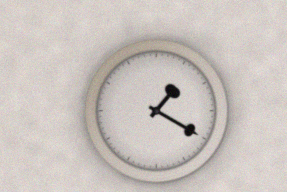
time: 1:20
